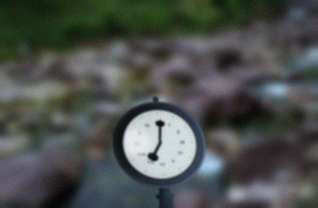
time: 7:01
